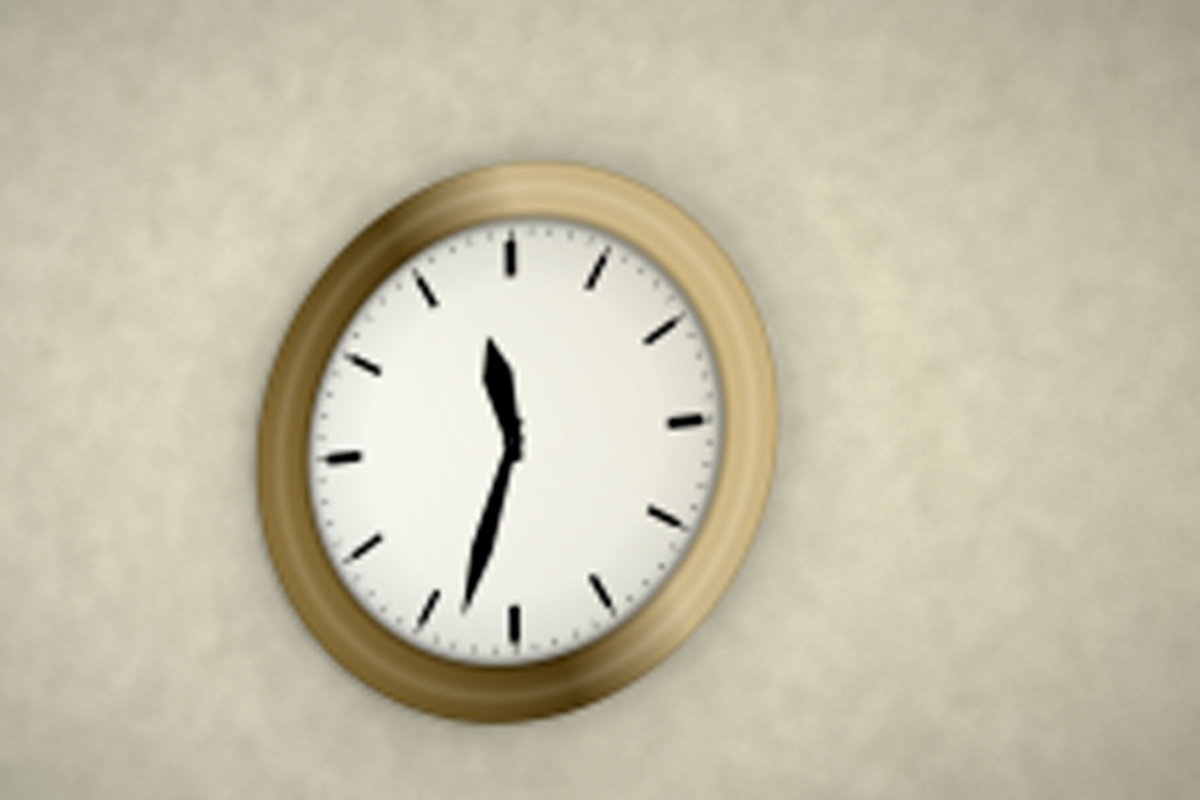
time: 11:33
